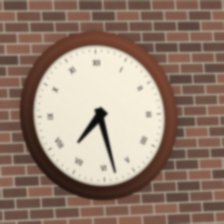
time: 7:28
